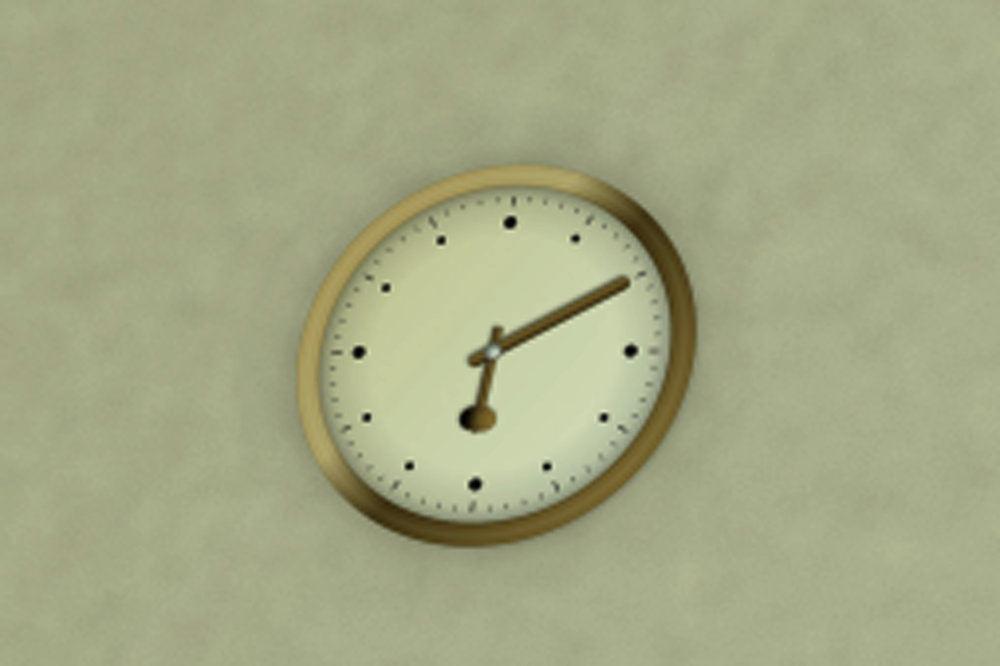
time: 6:10
